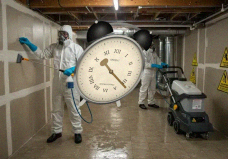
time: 10:21
